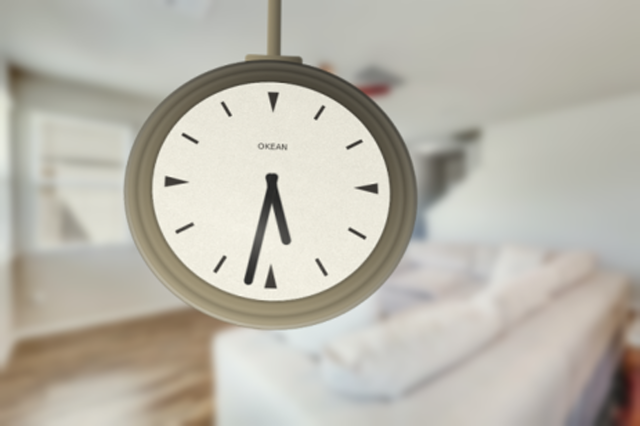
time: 5:32
